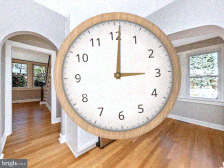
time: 3:01
